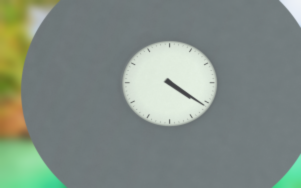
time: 4:21
